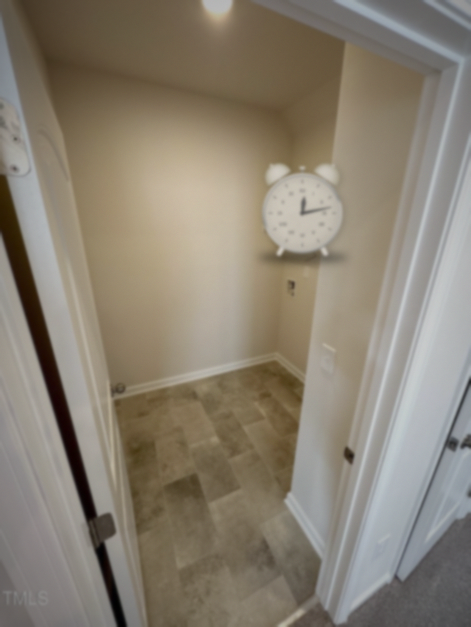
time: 12:13
